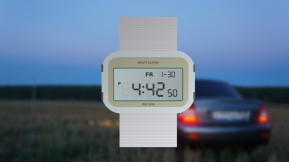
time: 4:42:50
